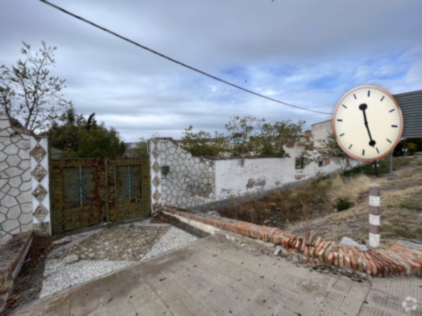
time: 11:26
